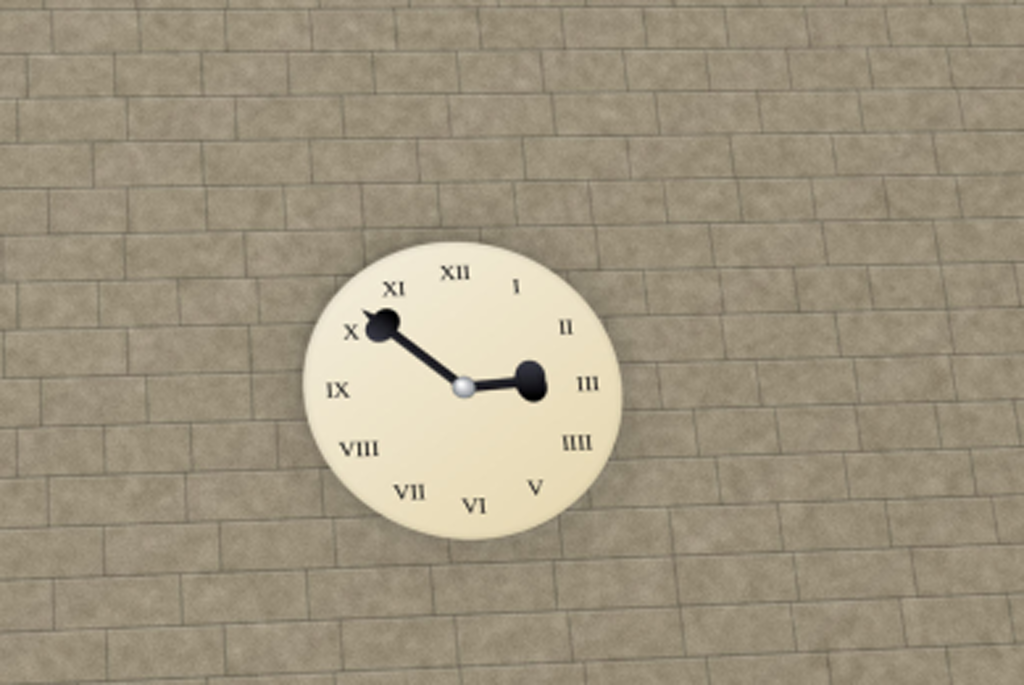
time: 2:52
